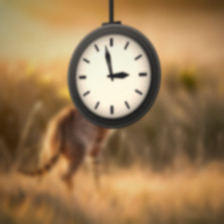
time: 2:58
